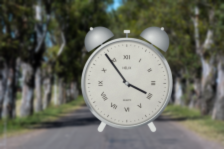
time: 3:54
